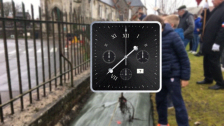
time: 1:38
